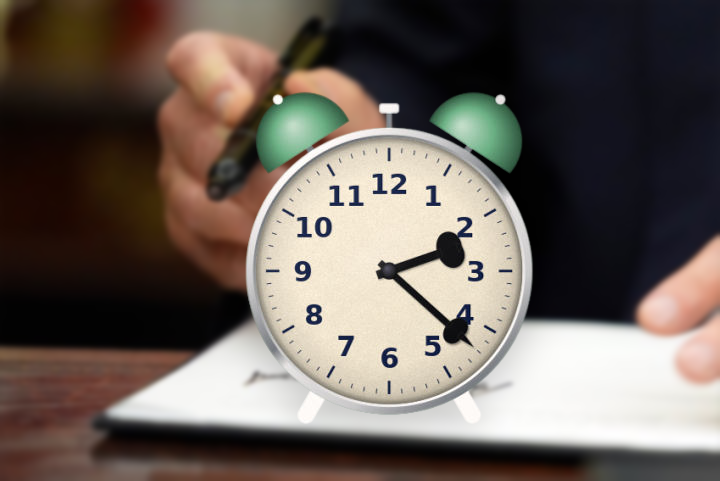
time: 2:22
